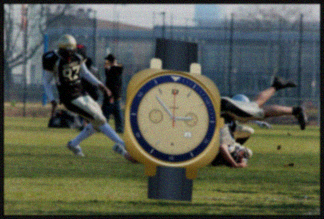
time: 2:53
